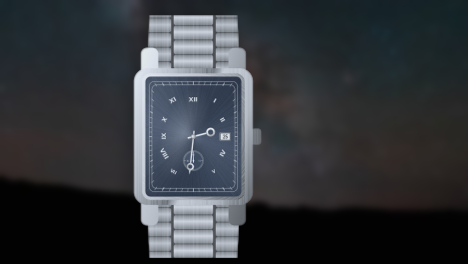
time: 2:31
